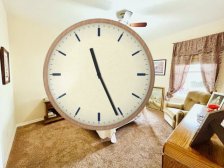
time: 11:26
